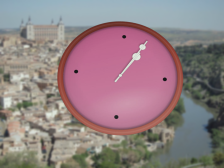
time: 1:05
